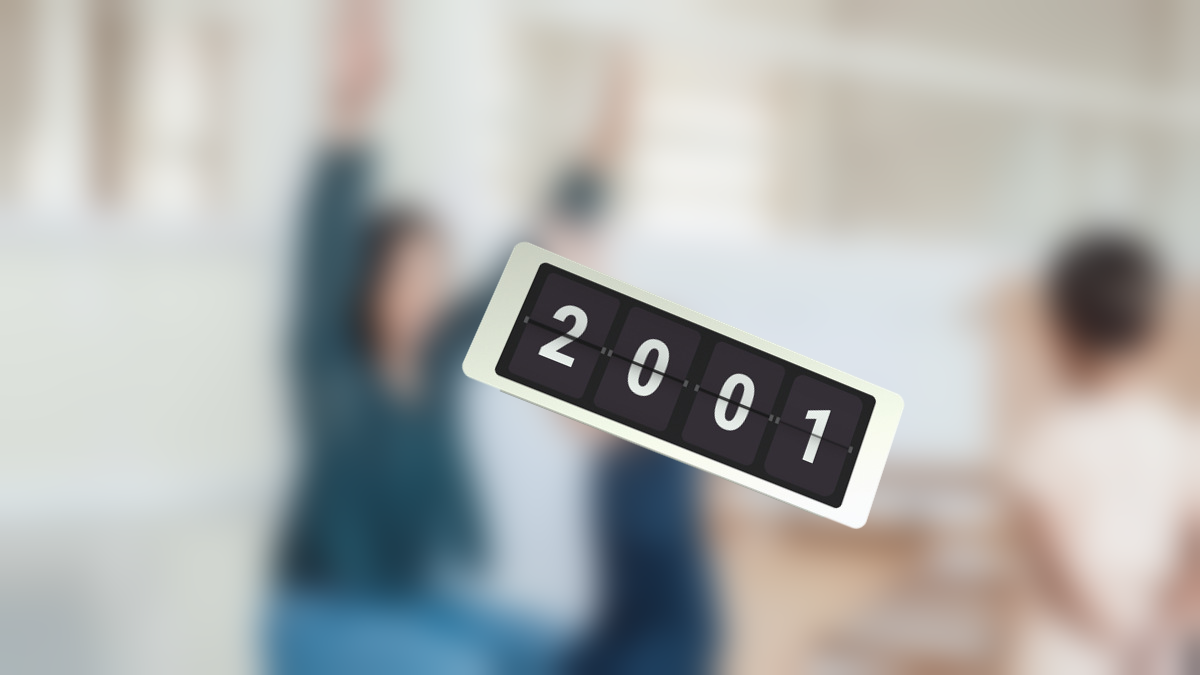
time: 20:01
